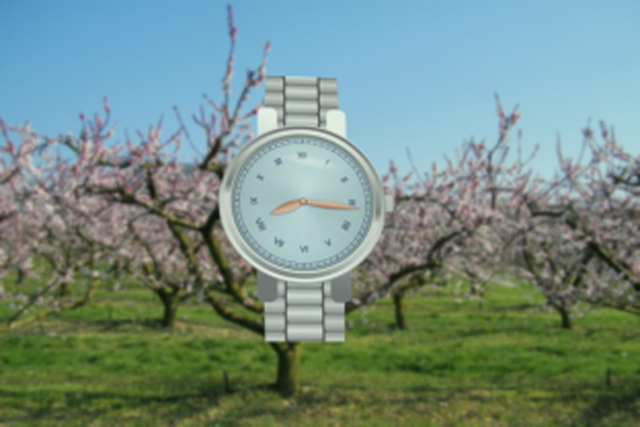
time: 8:16
